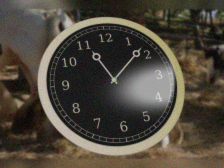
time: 11:08
